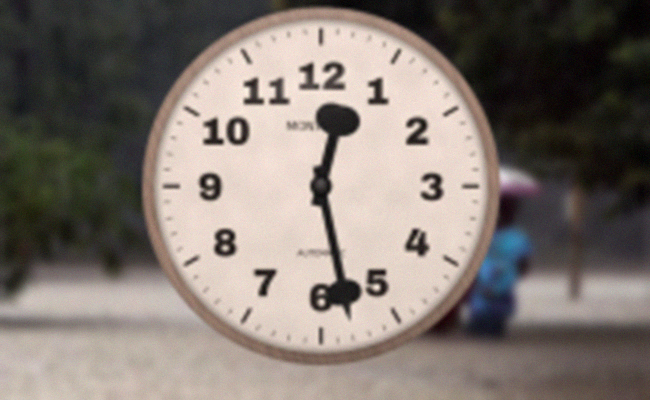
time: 12:28
